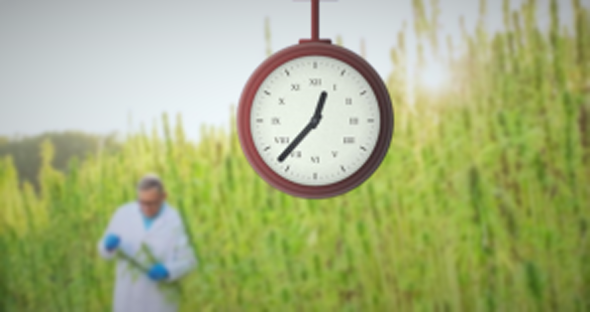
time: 12:37
